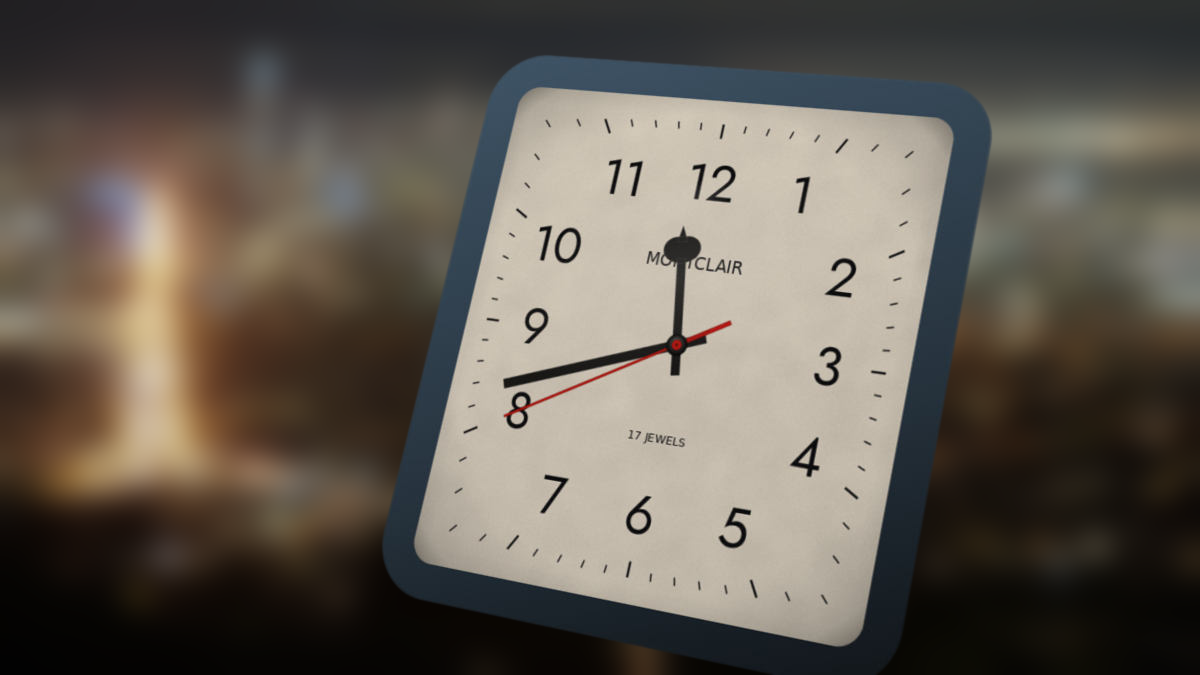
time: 11:41:40
